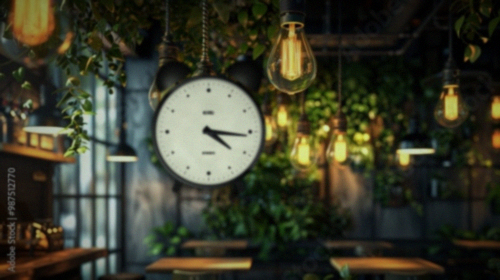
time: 4:16
